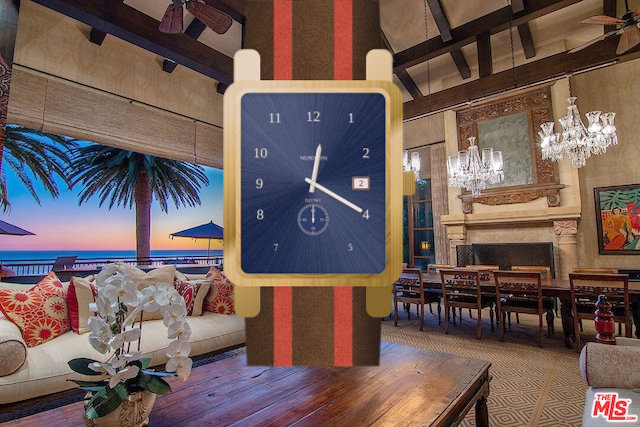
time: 12:20
